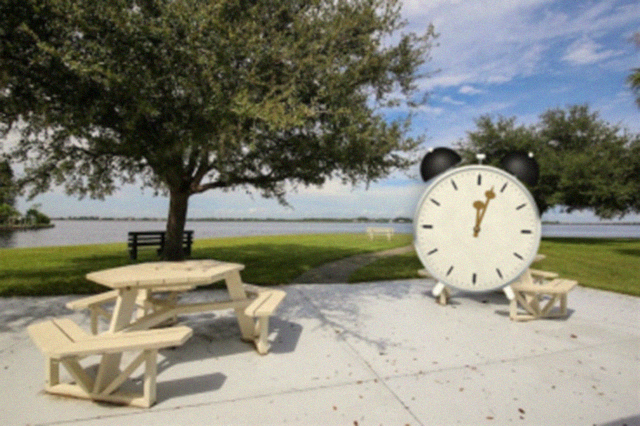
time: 12:03
